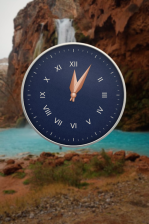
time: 12:05
